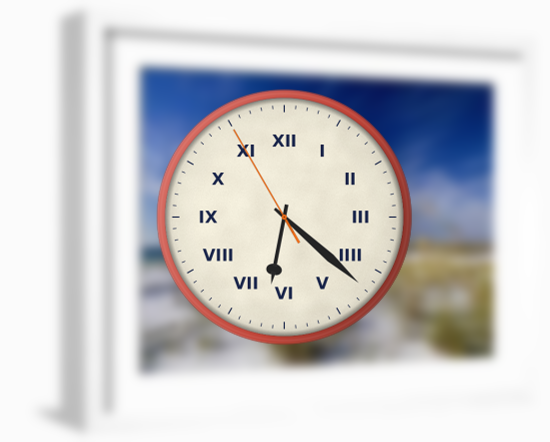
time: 6:21:55
